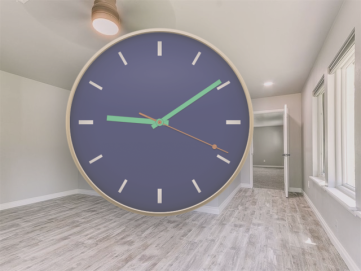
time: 9:09:19
